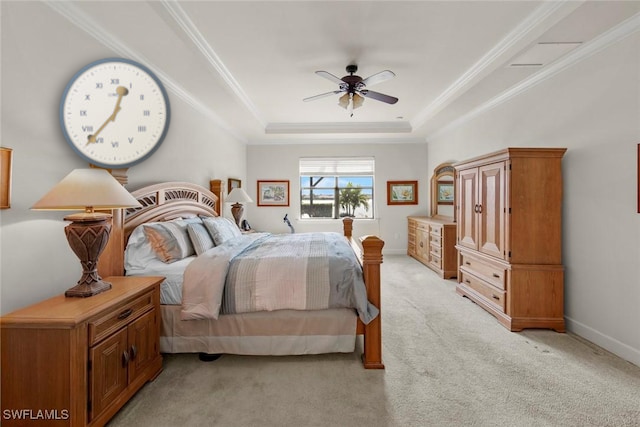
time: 12:37
